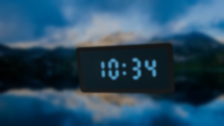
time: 10:34
